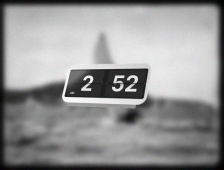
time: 2:52
